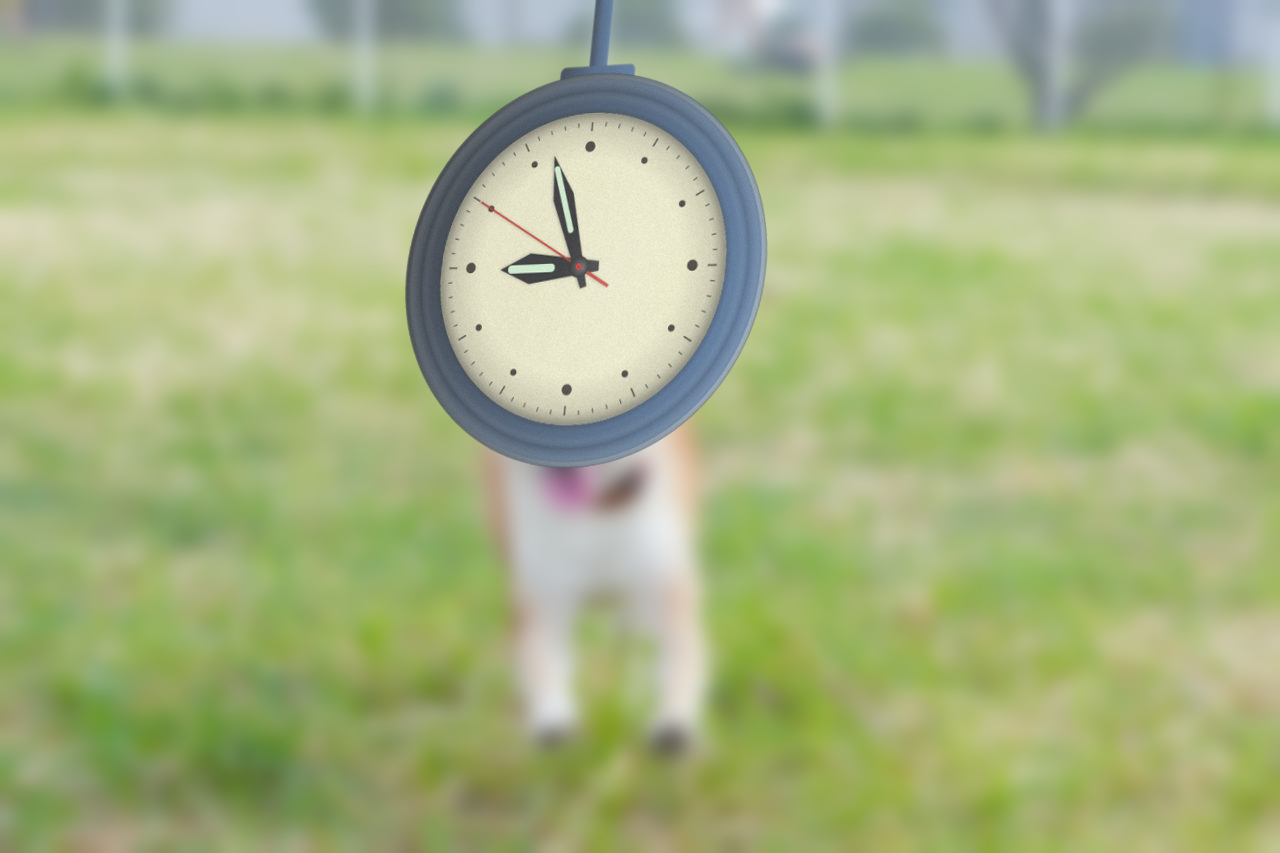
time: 8:56:50
